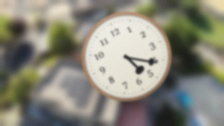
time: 5:21
